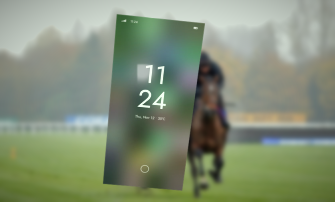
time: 11:24
